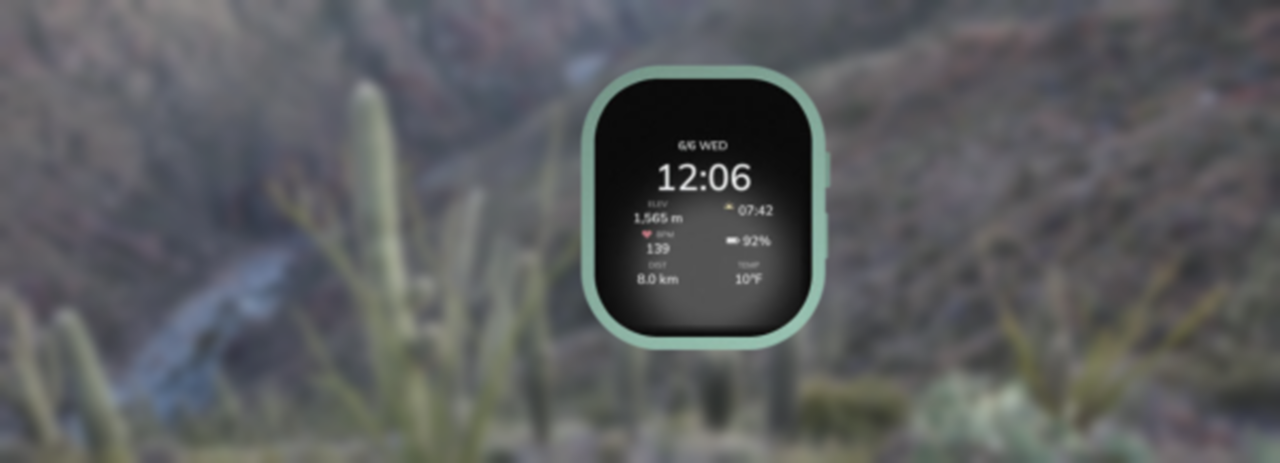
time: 12:06
